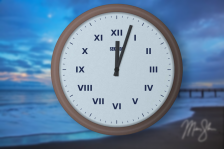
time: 12:03
